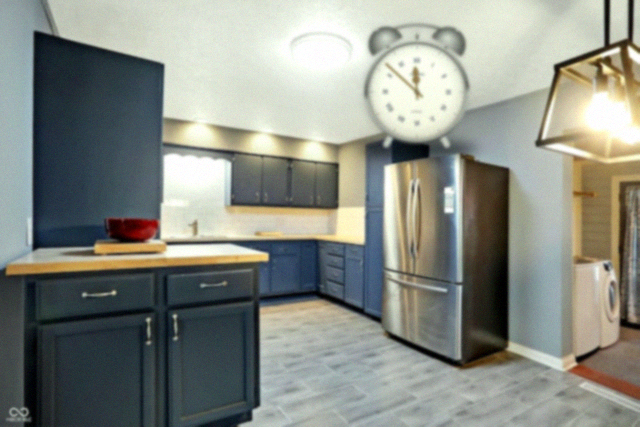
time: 11:52
